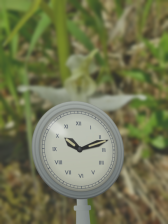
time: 10:12
